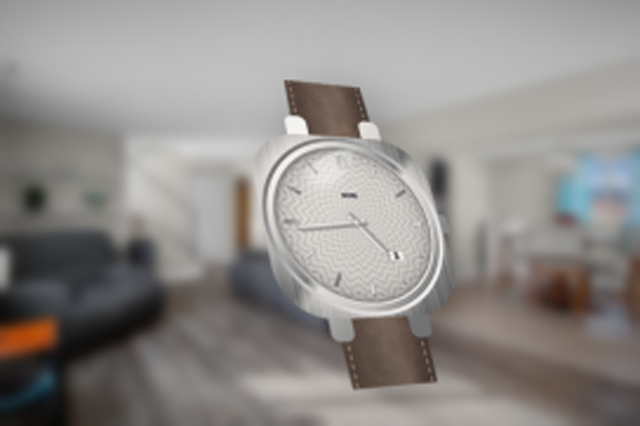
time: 4:44
